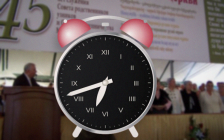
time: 6:42
